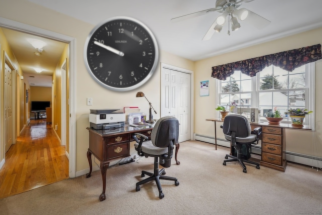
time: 9:49
